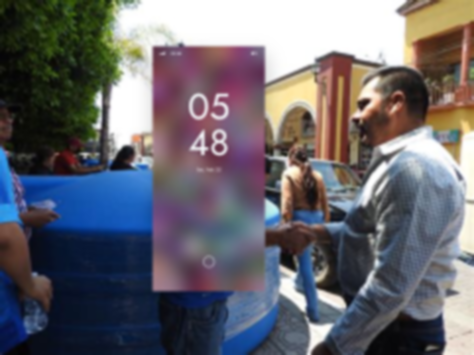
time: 5:48
